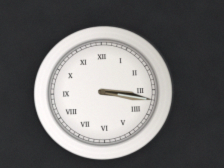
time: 3:17
